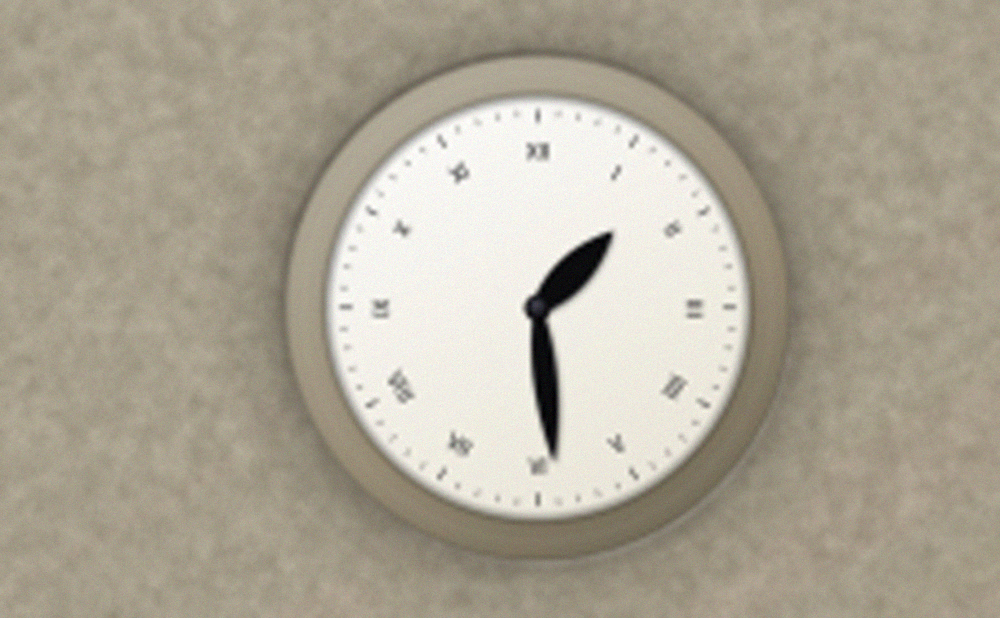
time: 1:29
